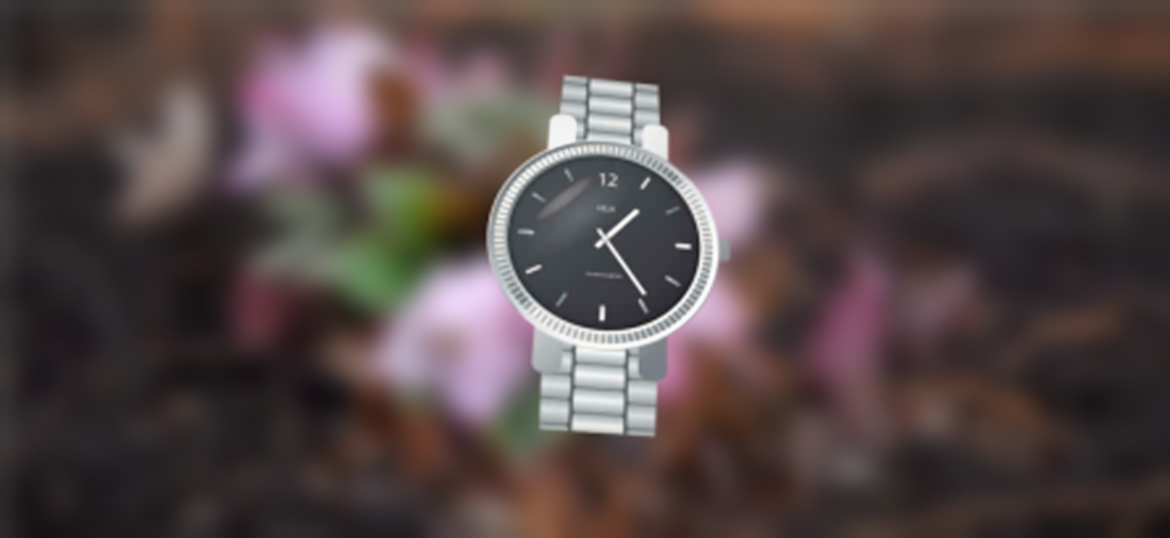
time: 1:24
